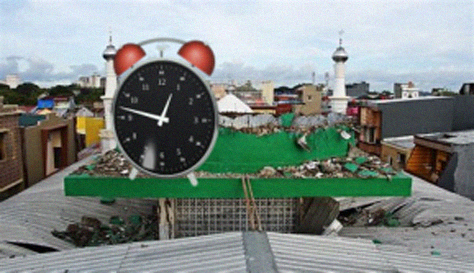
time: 12:47
